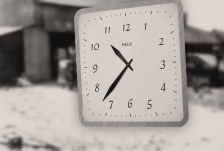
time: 10:37
